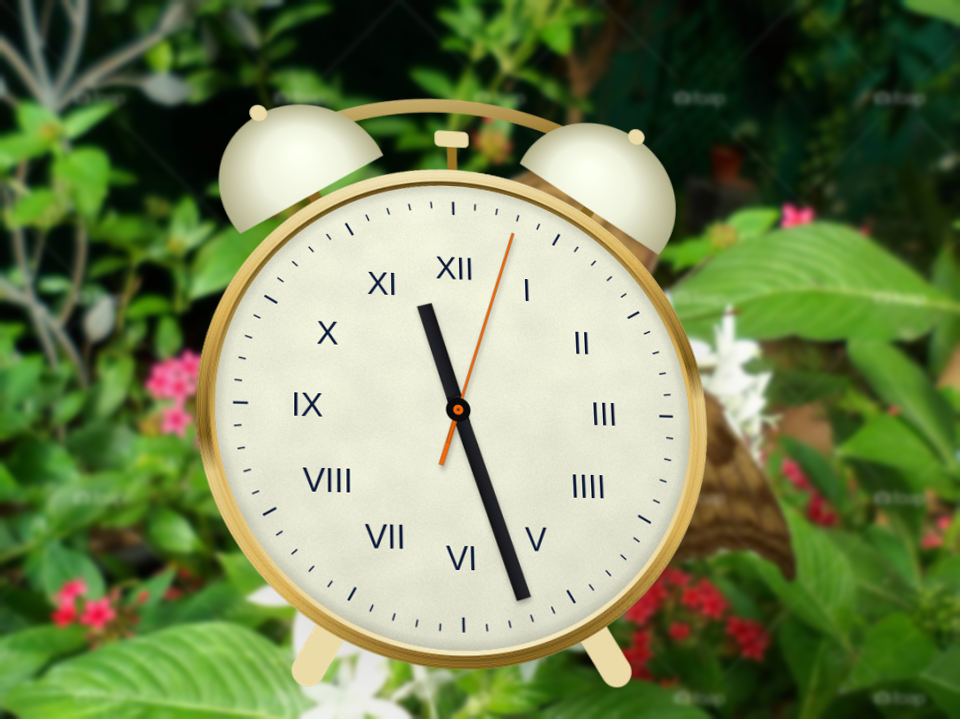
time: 11:27:03
